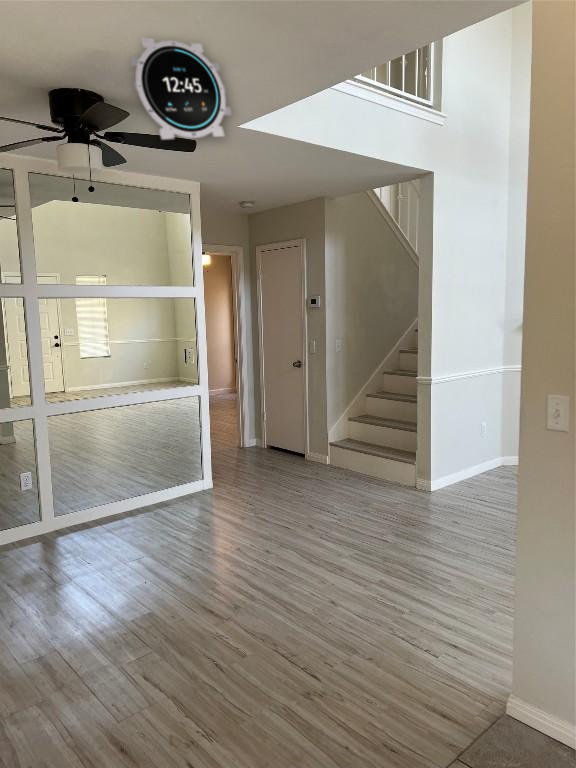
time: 12:45
